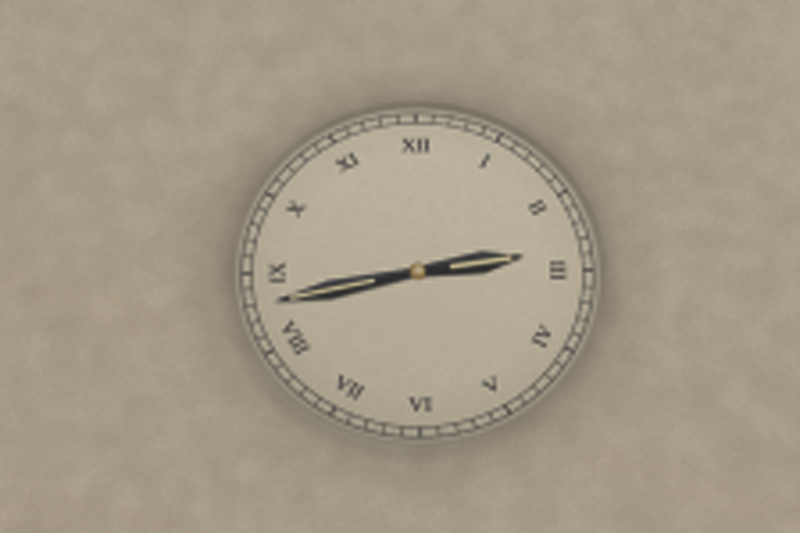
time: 2:43
